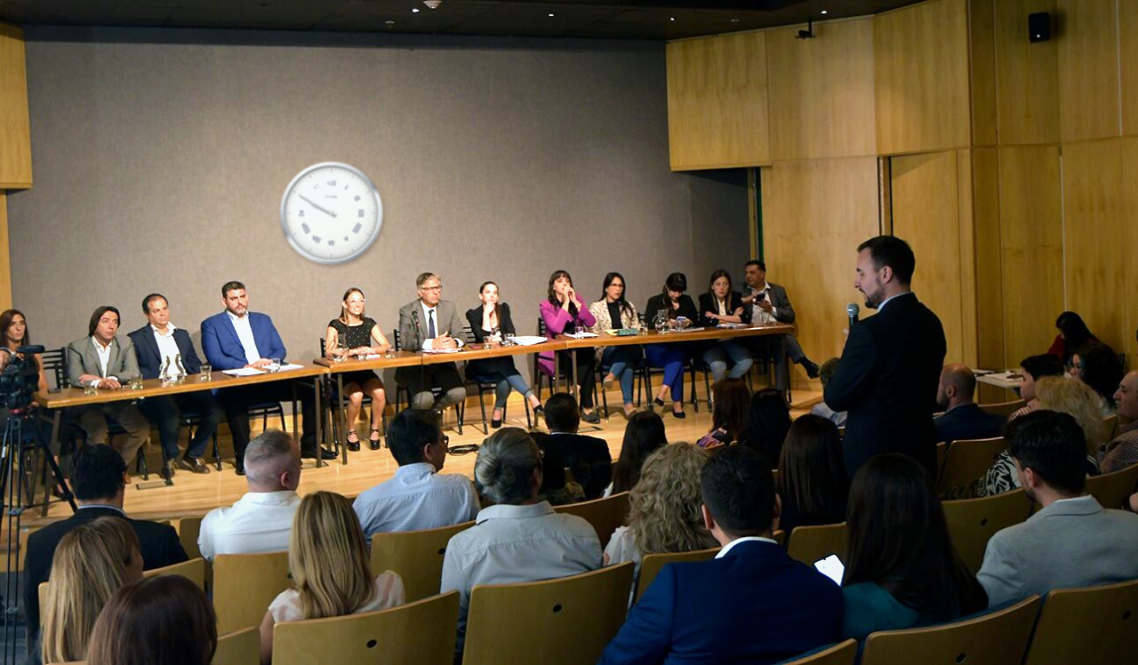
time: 9:50
